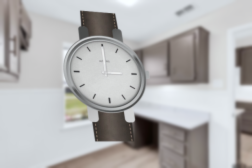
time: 3:00
